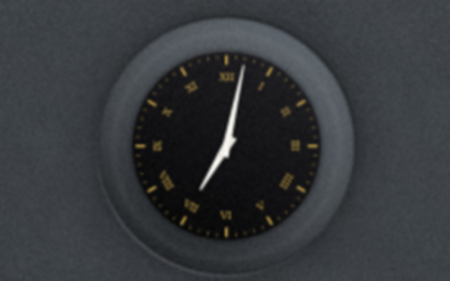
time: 7:02
